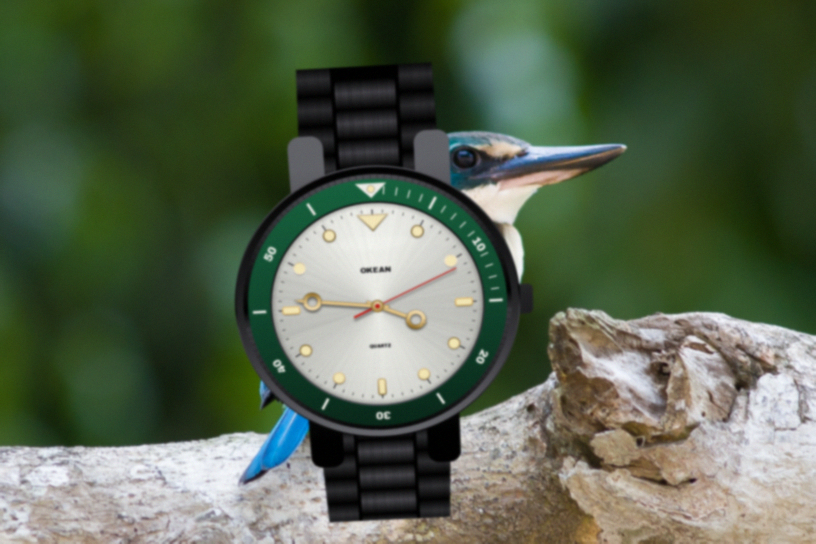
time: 3:46:11
